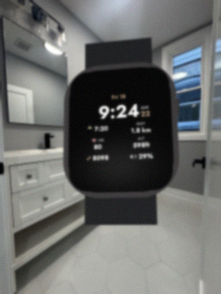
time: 9:24
